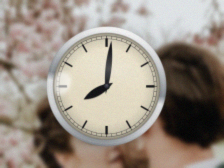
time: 8:01
